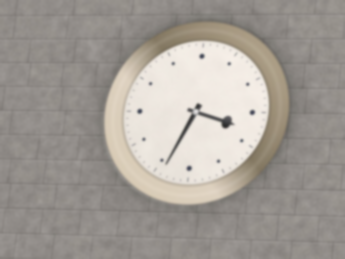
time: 3:34
